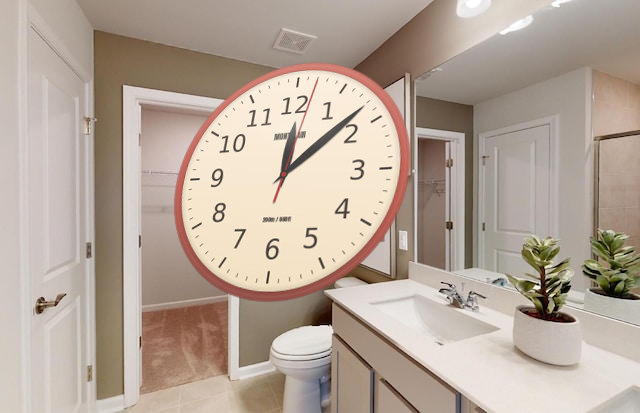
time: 12:08:02
